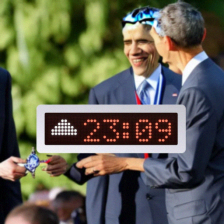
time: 23:09
